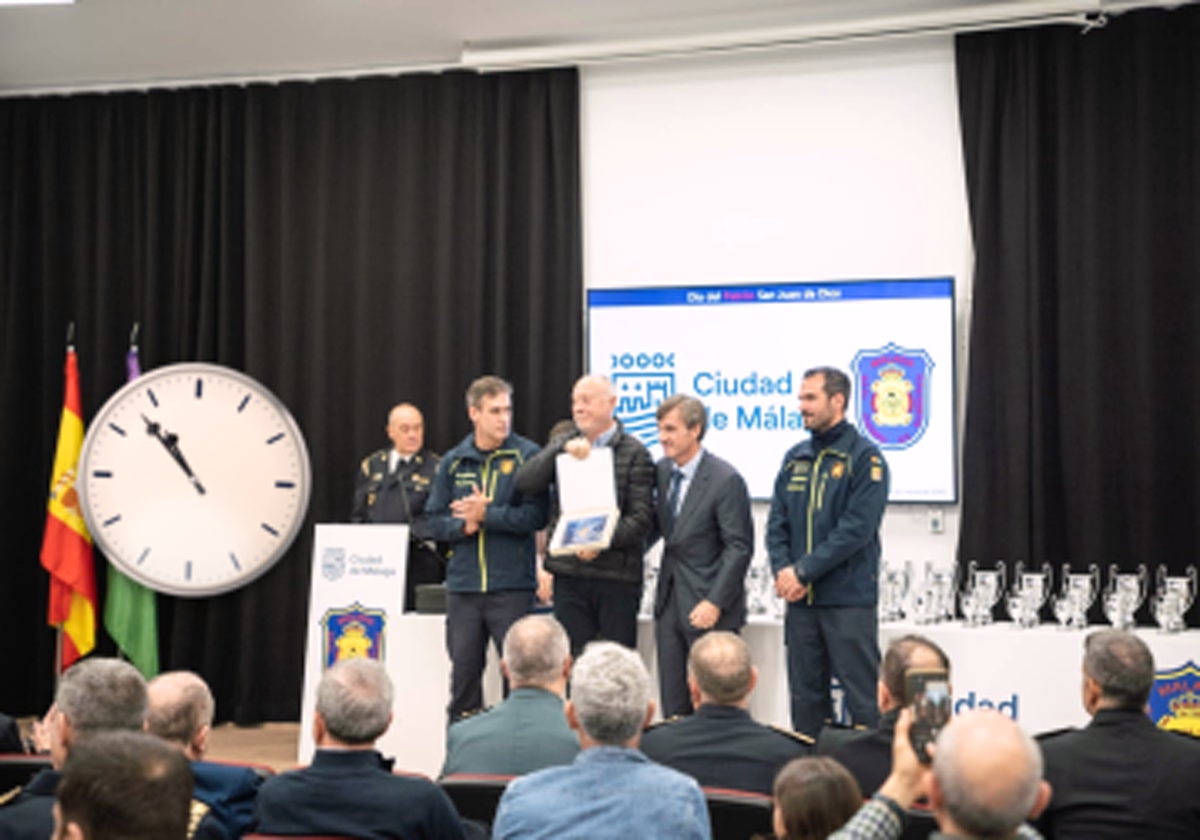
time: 10:53
